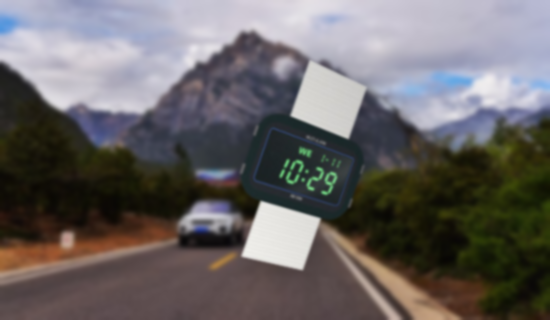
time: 10:29
